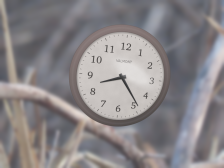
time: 8:24
